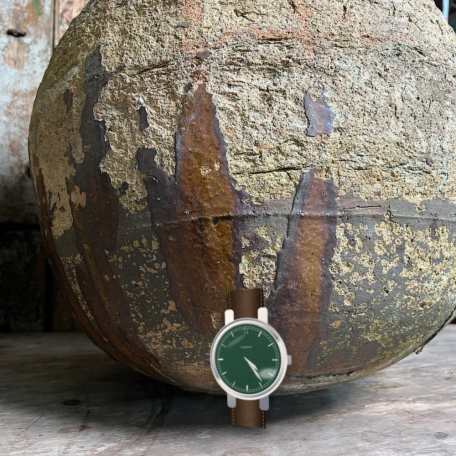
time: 4:24
